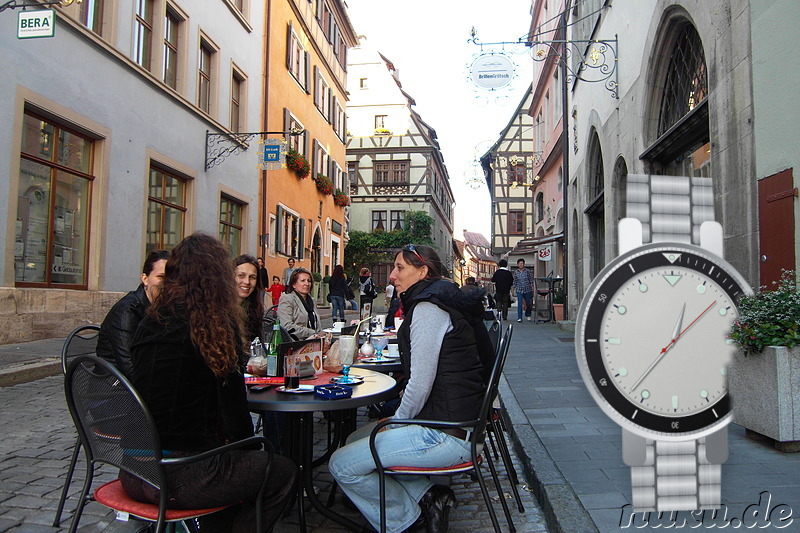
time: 12:37:08
